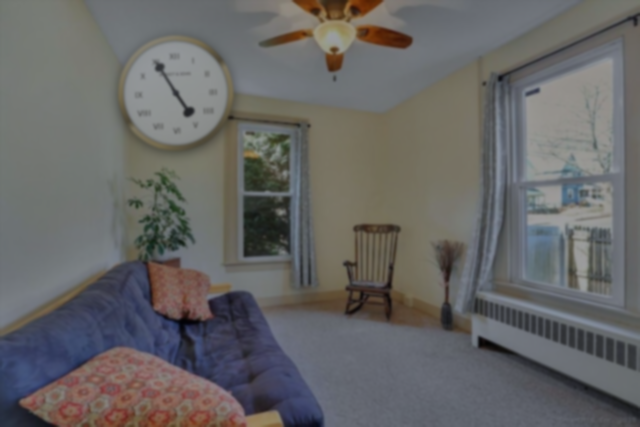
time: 4:55
